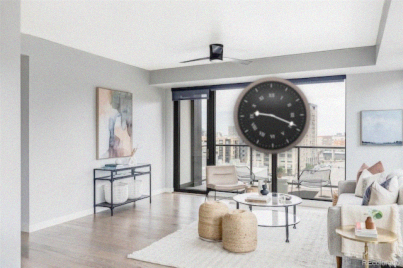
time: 9:19
